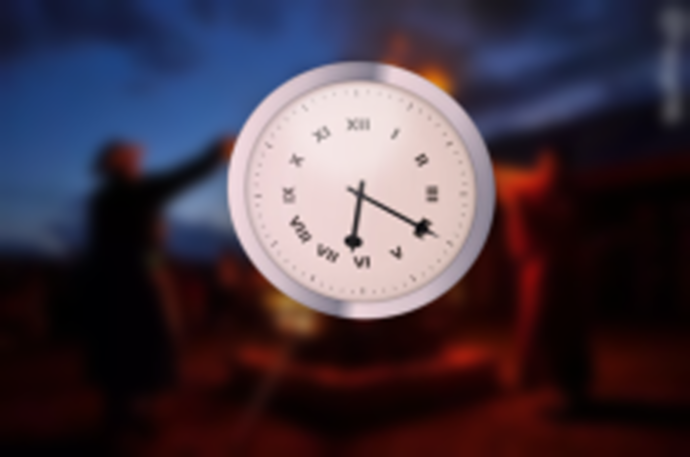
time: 6:20
